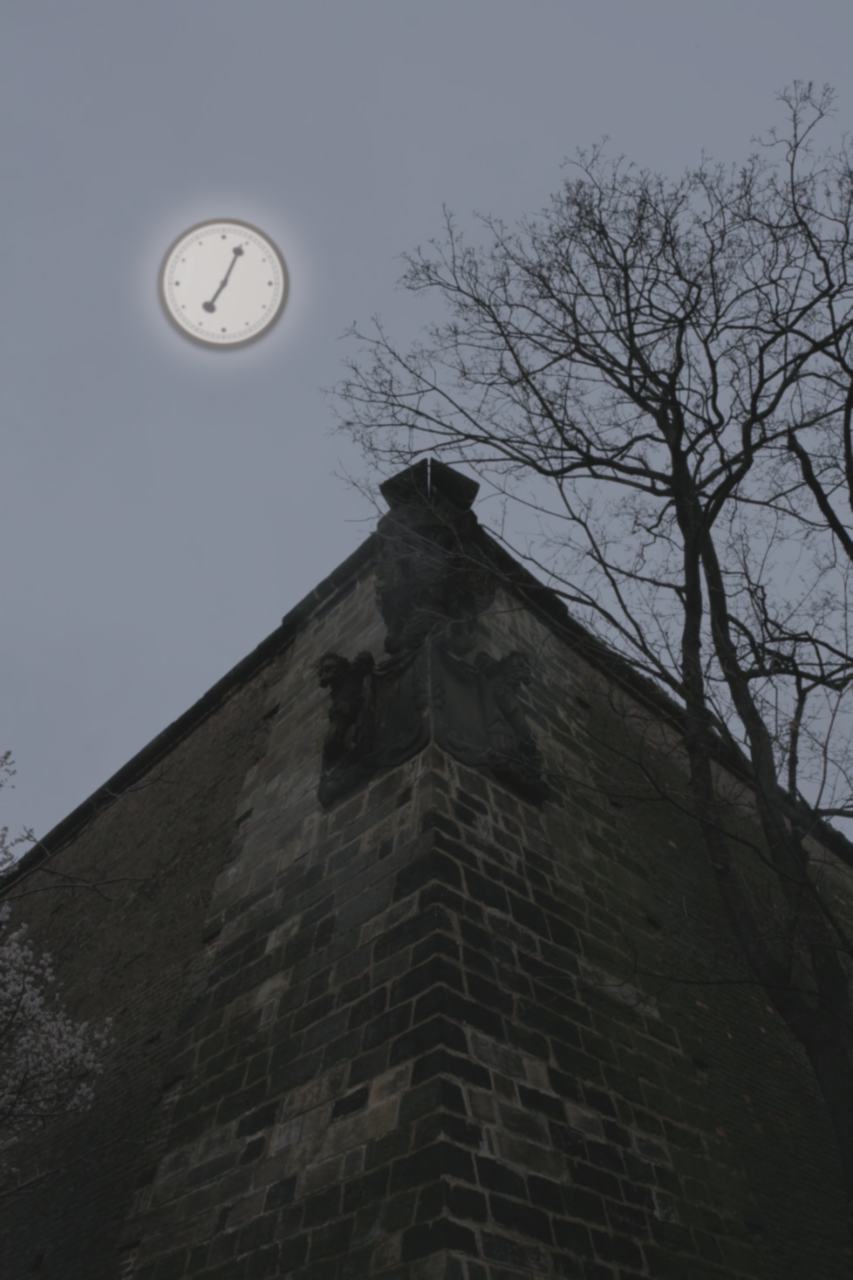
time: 7:04
